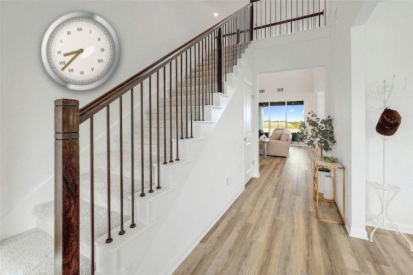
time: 8:38
